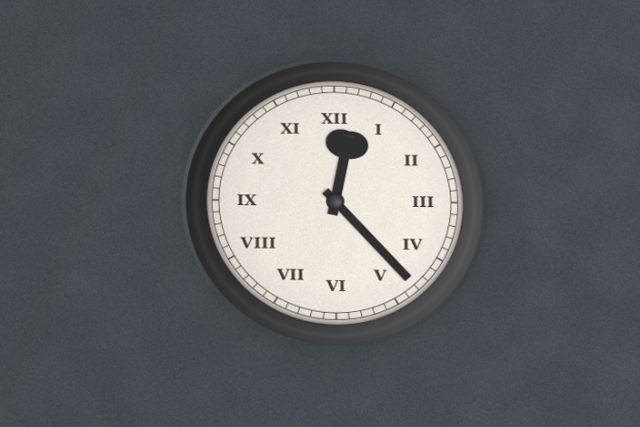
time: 12:23
